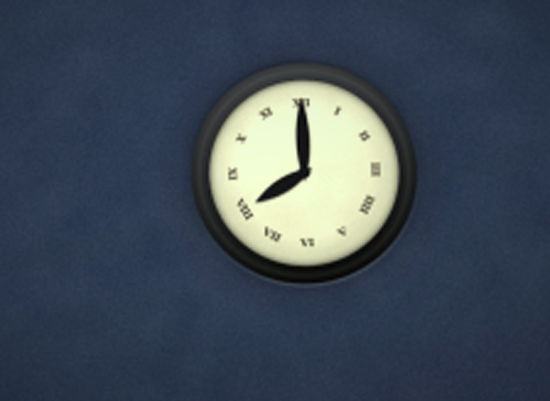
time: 8:00
